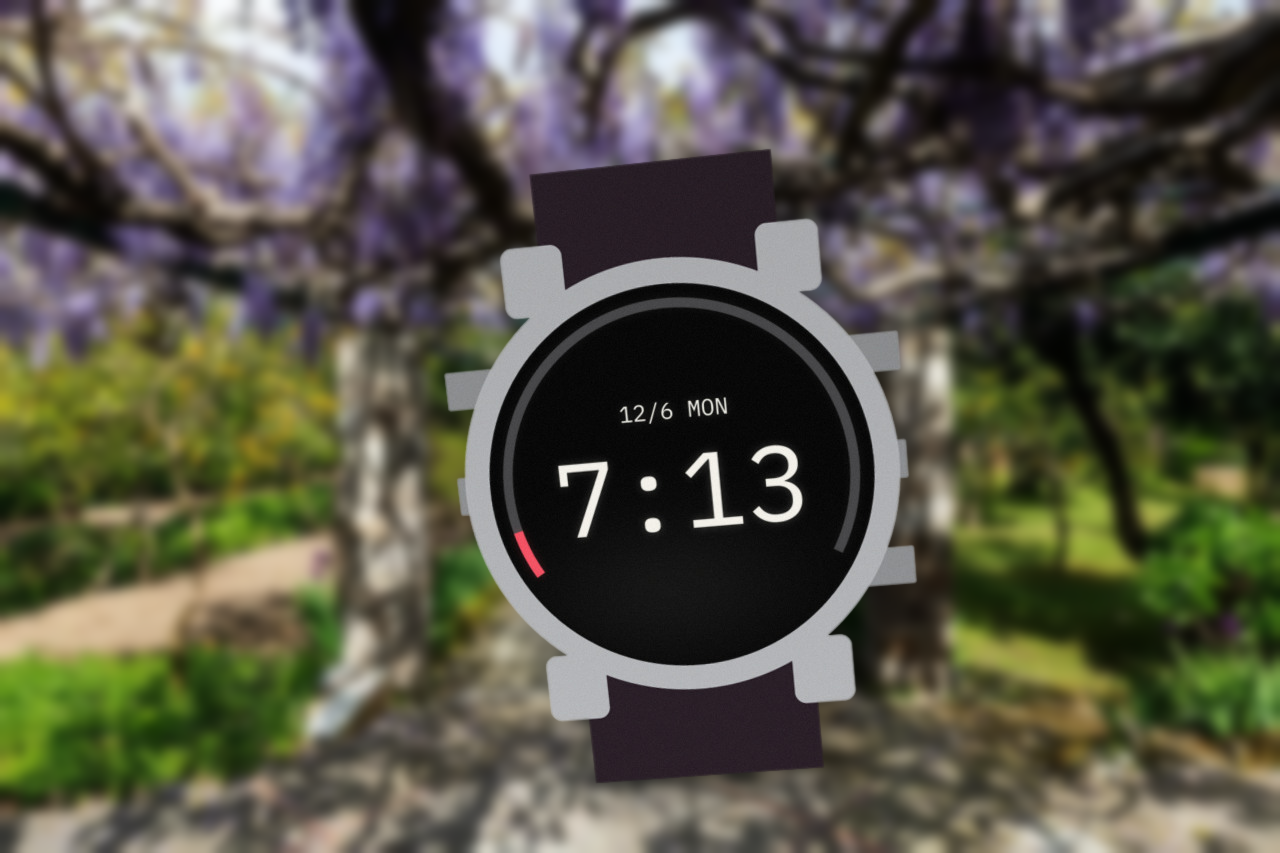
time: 7:13
